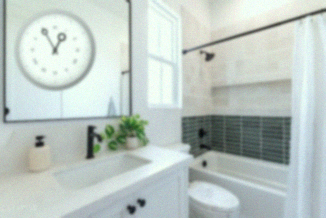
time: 12:55
